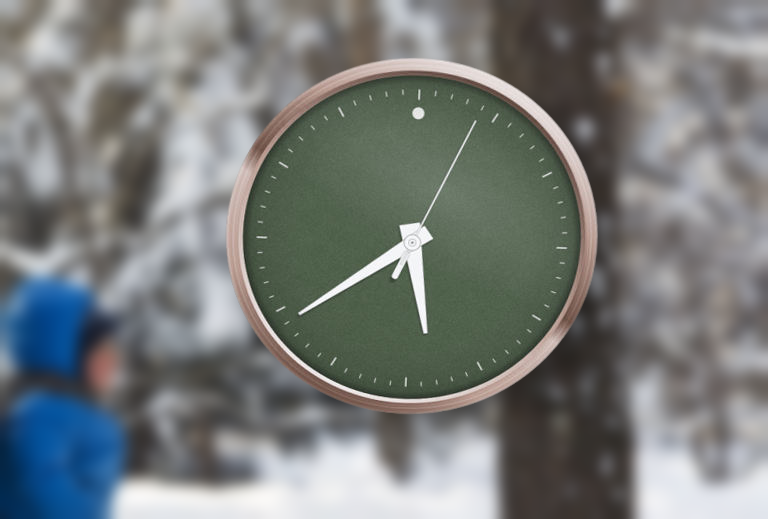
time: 5:39:04
